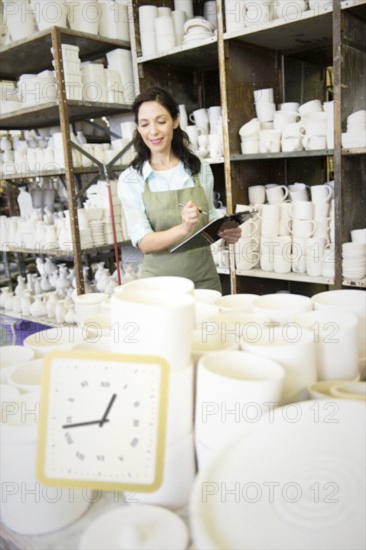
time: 12:43
